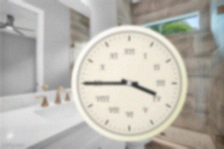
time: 3:45
